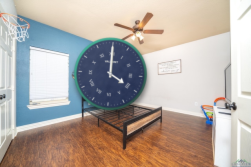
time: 4:00
